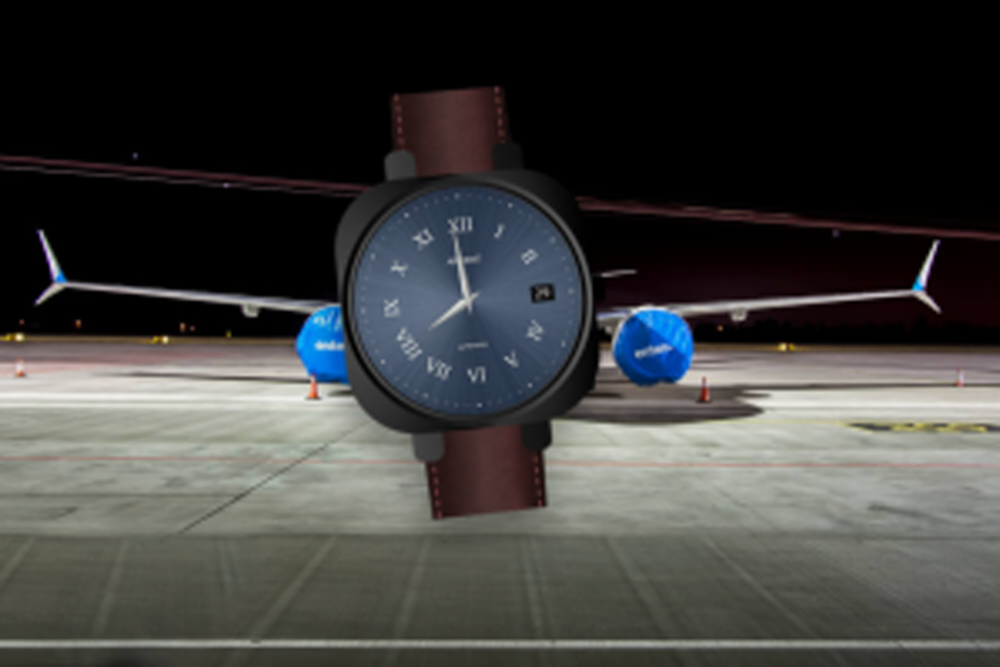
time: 7:59
